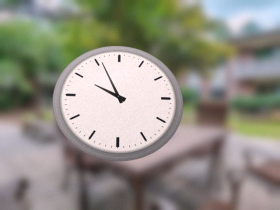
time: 9:56
